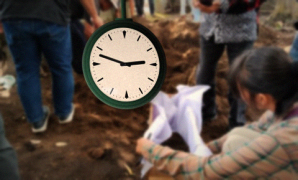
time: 2:48
